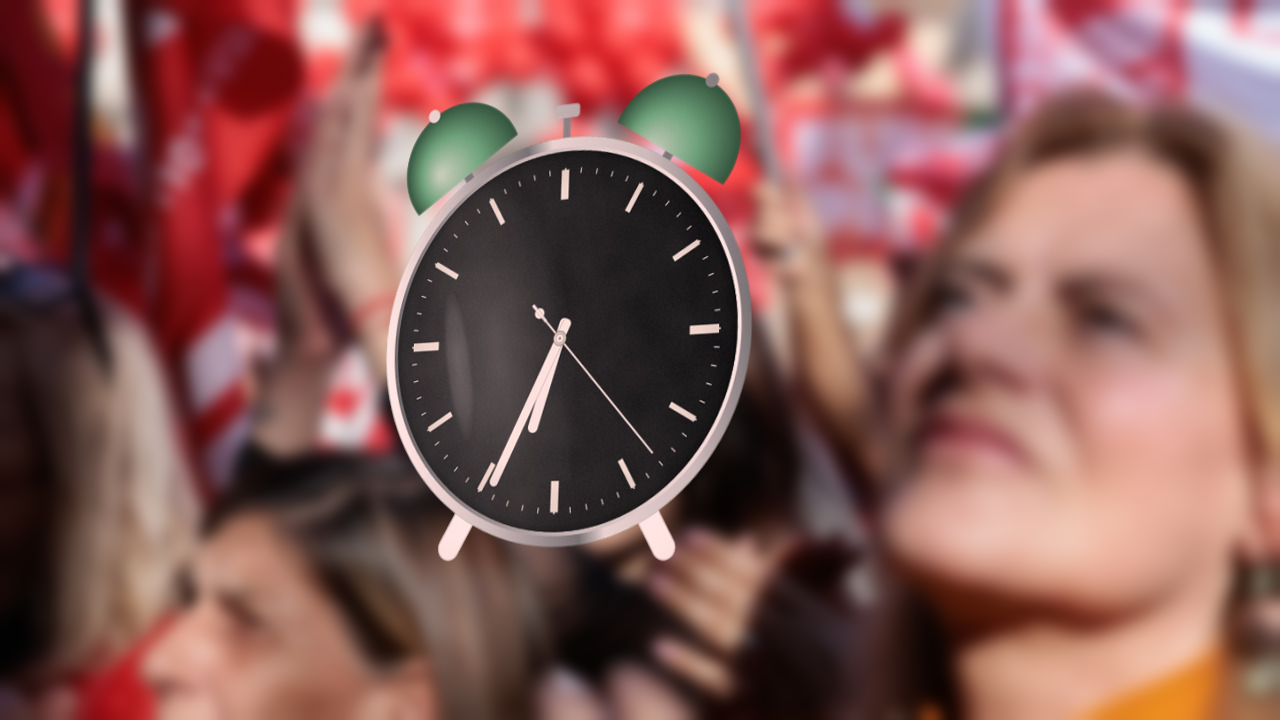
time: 6:34:23
